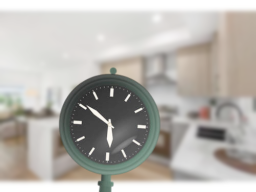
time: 5:51
